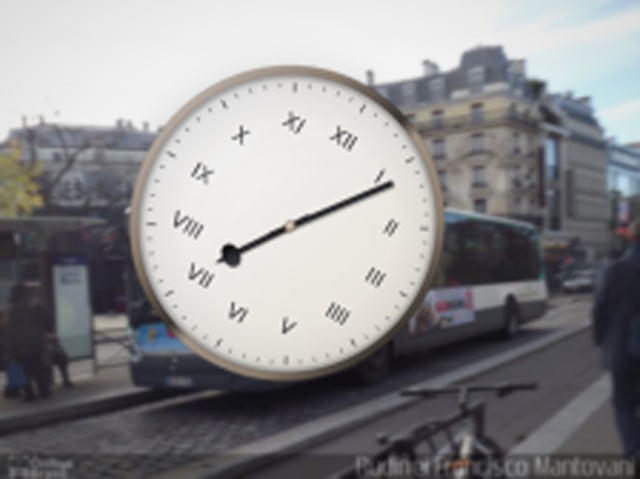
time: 7:06
